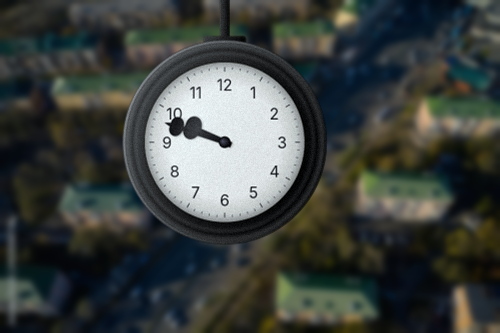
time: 9:48
